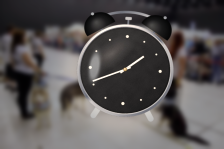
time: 1:41
